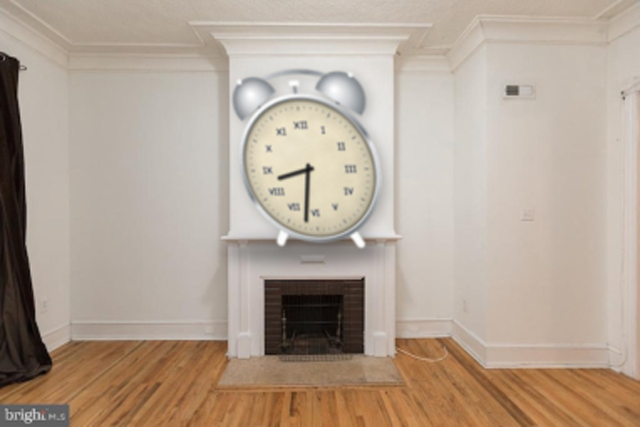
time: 8:32
